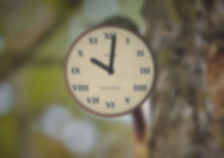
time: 10:01
